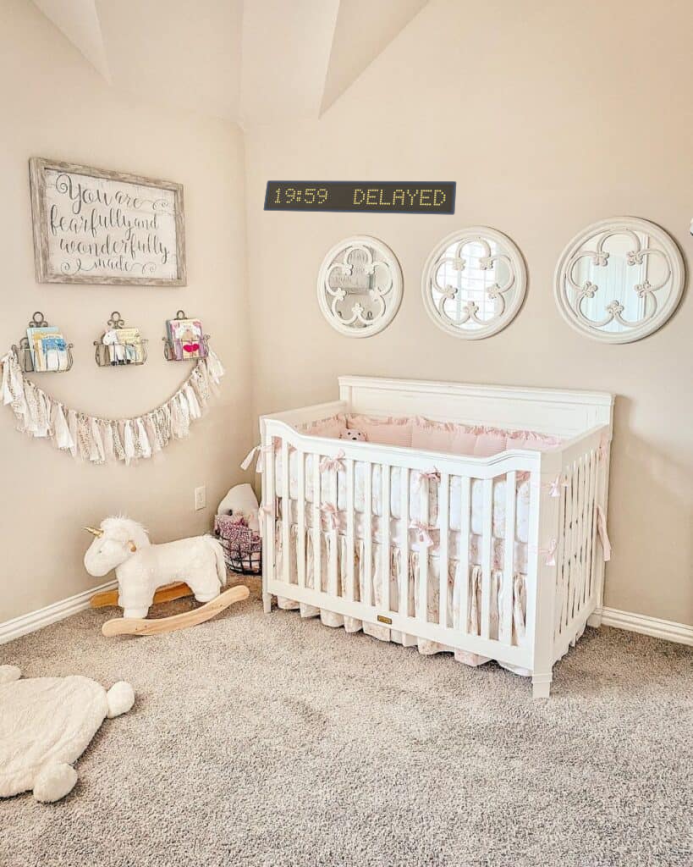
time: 19:59
